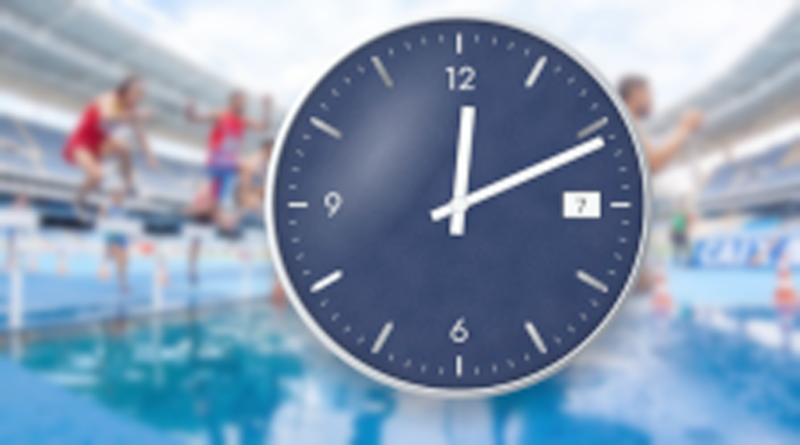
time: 12:11
